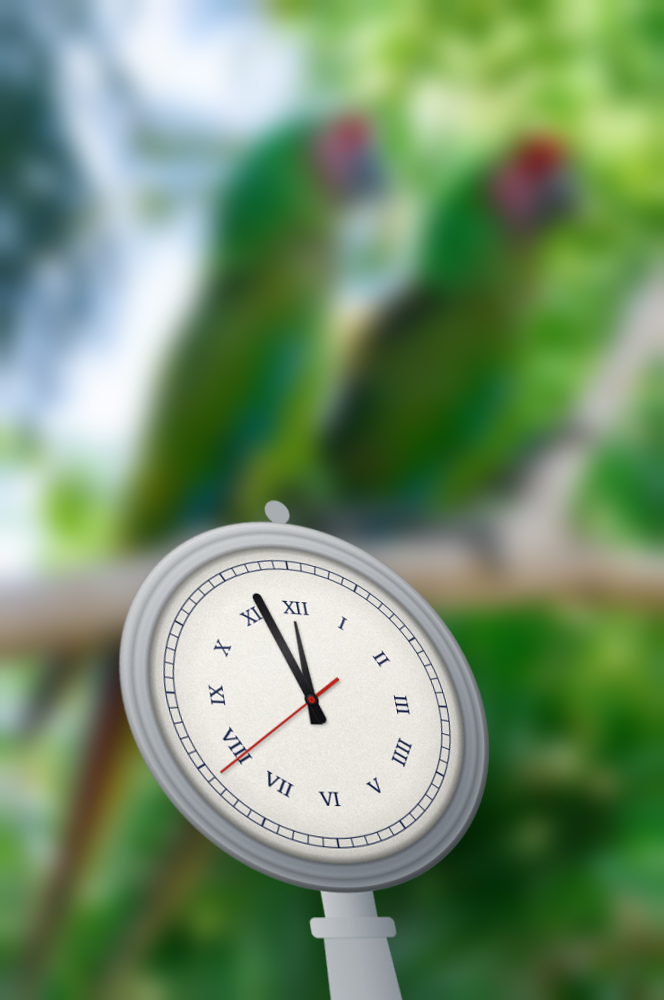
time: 11:56:39
